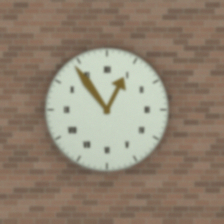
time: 12:54
